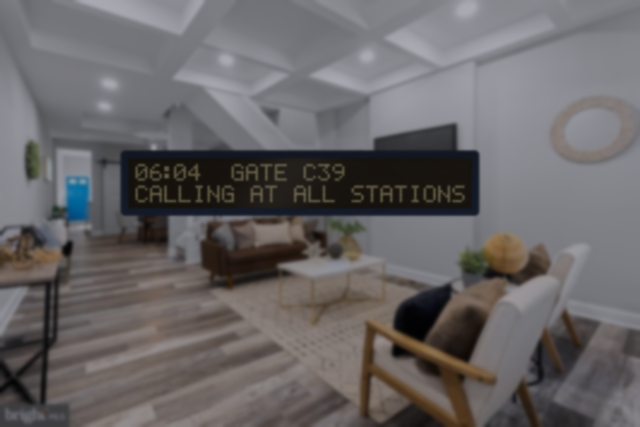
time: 6:04
